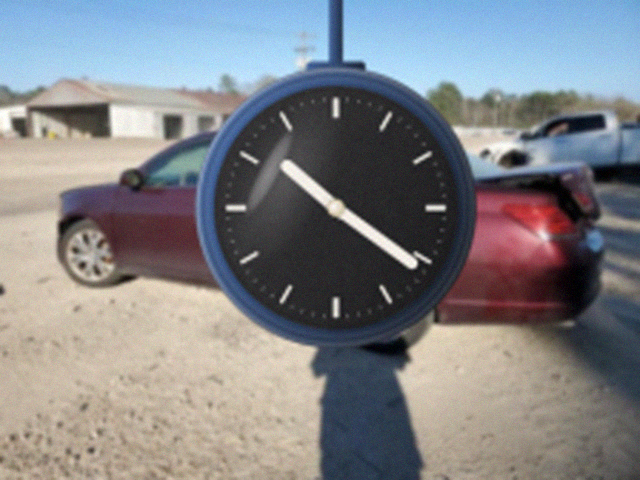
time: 10:21
